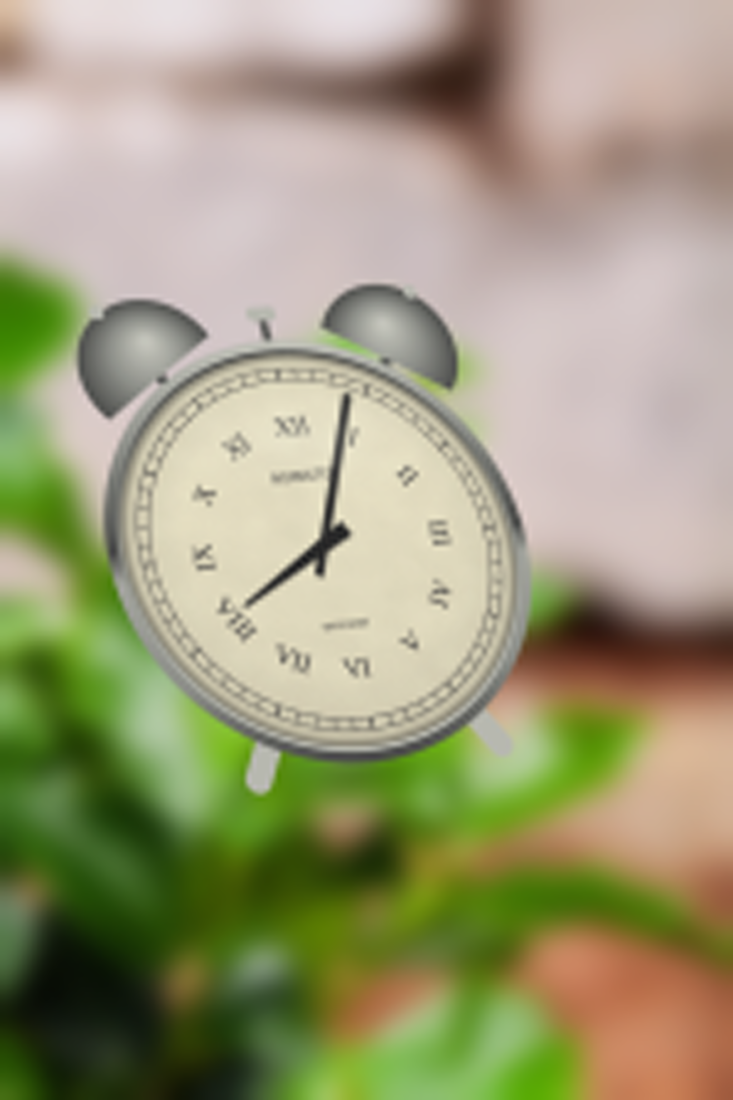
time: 8:04
